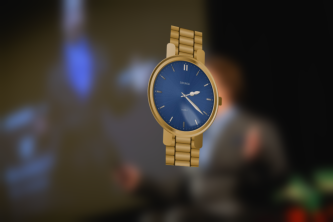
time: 2:21
